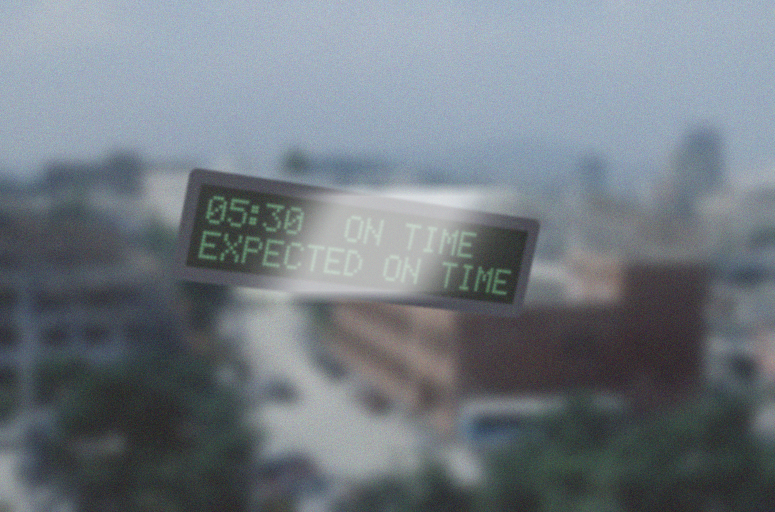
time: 5:30
